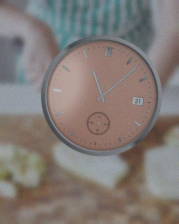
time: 11:07
